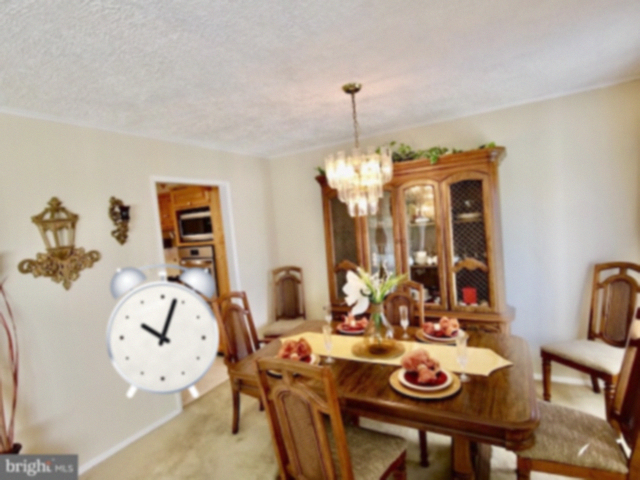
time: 10:03
